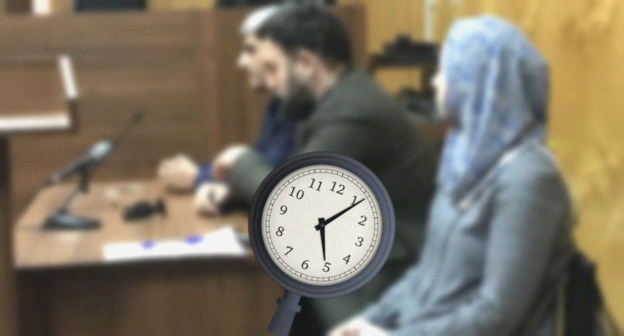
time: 5:06
